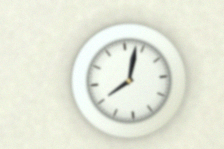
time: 8:03
